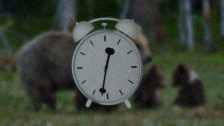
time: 12:32
